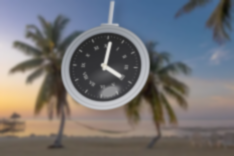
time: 4:01
